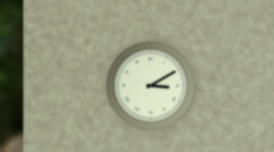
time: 3:10
